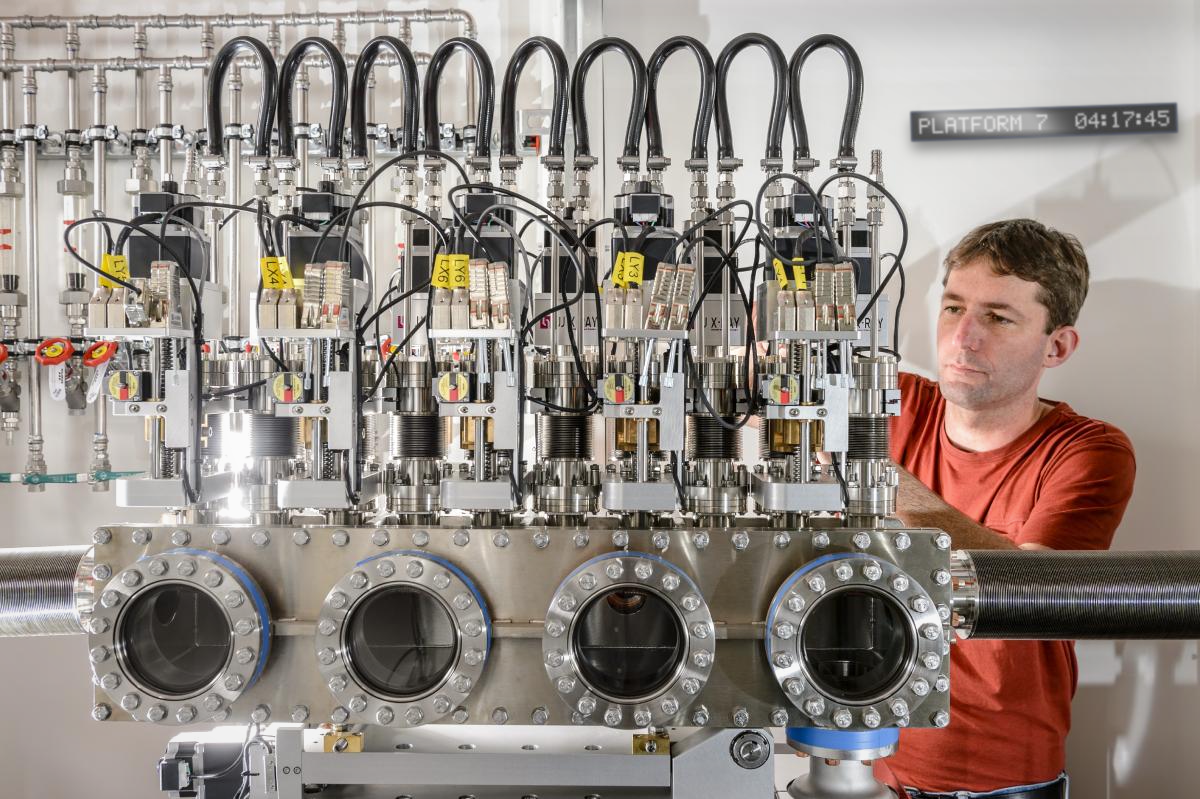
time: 4:17:45
